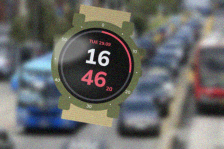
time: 16:46
